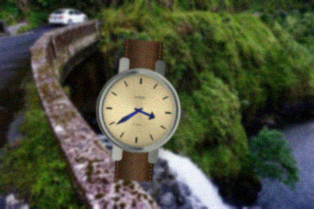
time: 3:39
